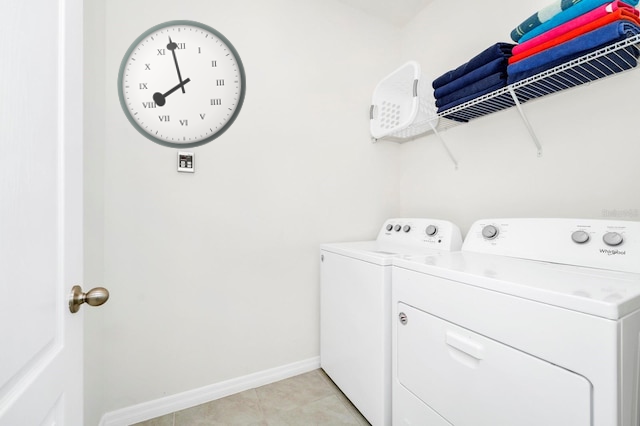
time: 7:58
